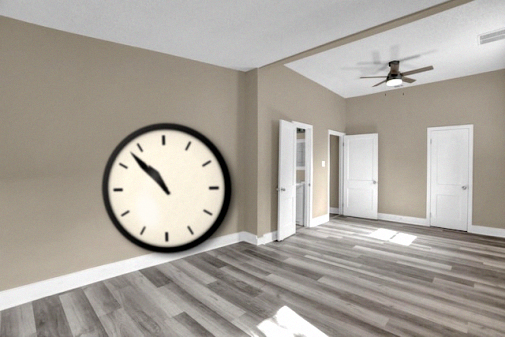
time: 10:53
